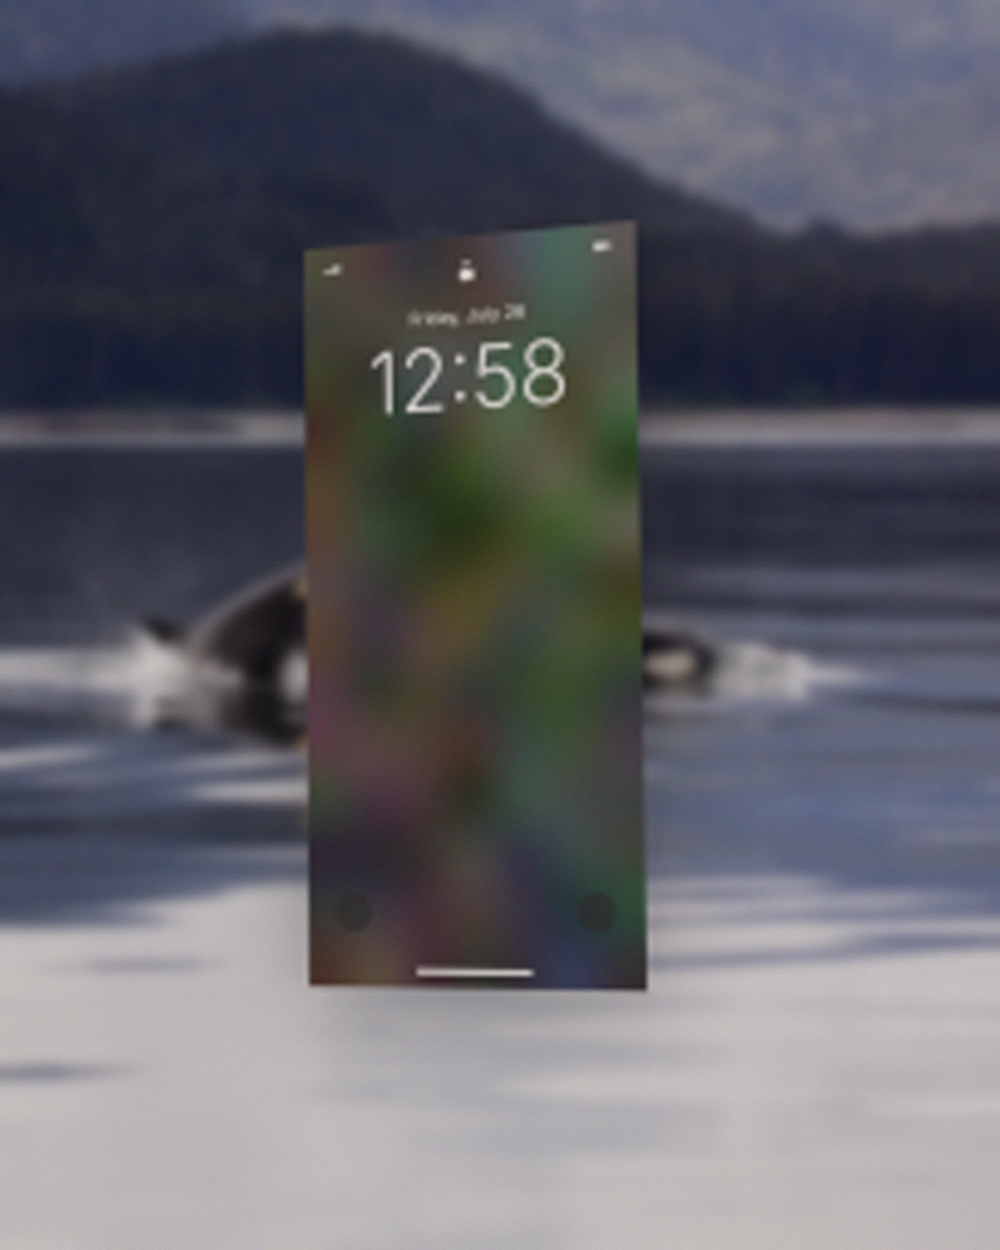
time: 12:58
